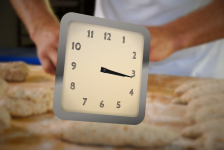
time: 3:16
